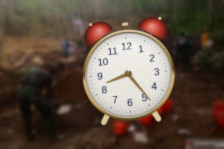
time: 8:24
